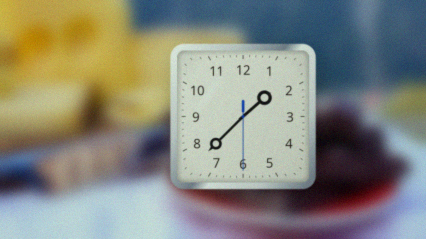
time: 1:37:30
